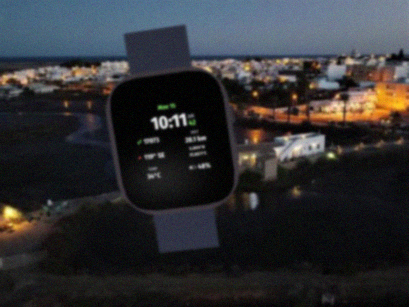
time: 10:11
